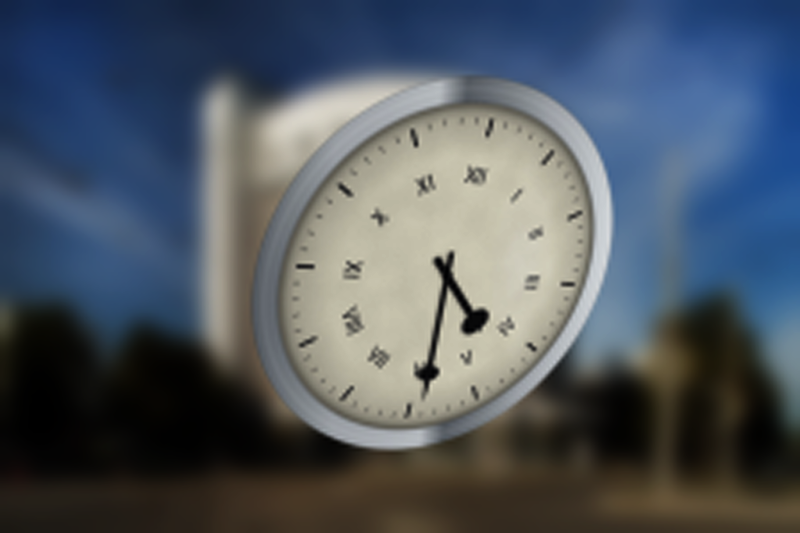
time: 4:29
